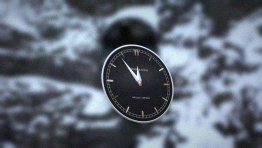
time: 11:54
